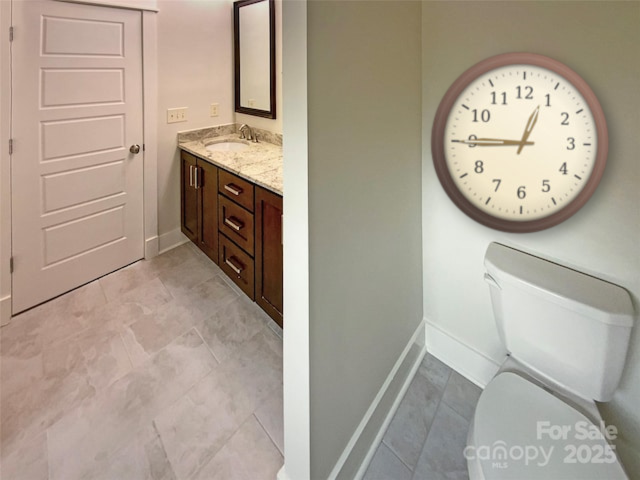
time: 12:45
